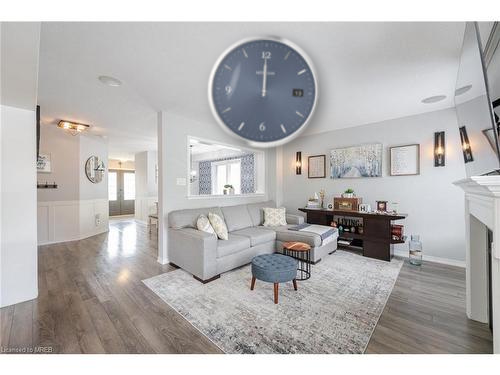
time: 12:00
